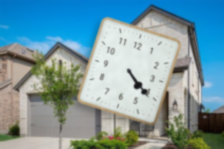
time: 4:21
